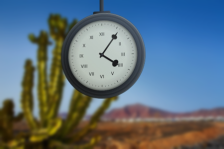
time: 4:06
